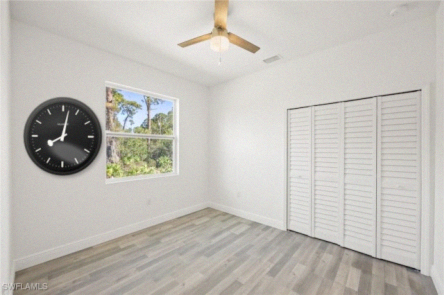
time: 8:02
